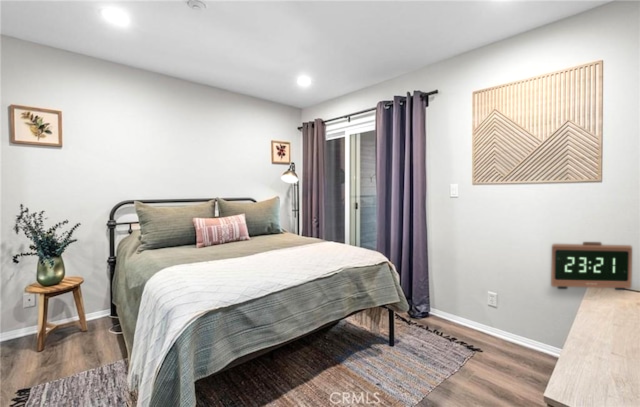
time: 23:21
